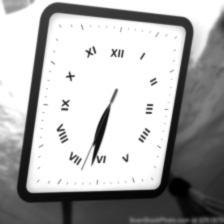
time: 6:31:33
